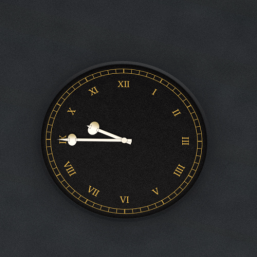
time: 9:45
